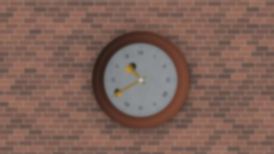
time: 10:40
